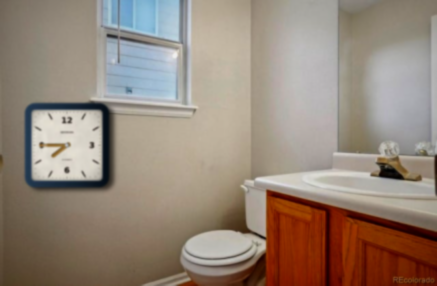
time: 7:45
